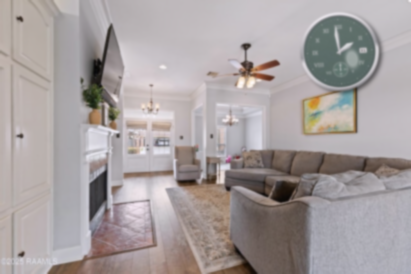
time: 1:59
